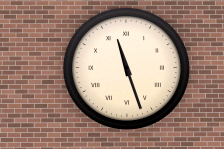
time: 11:27
